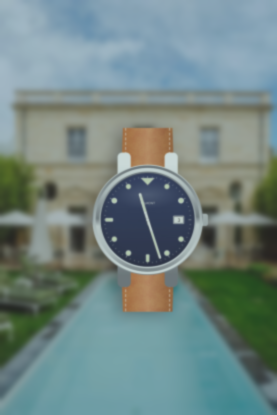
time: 11:27
